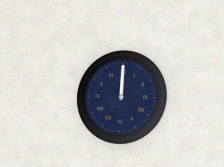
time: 12:00
